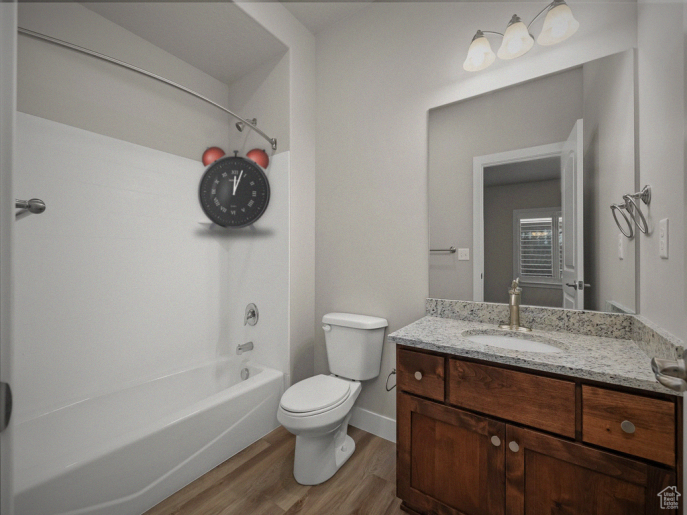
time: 12:03
